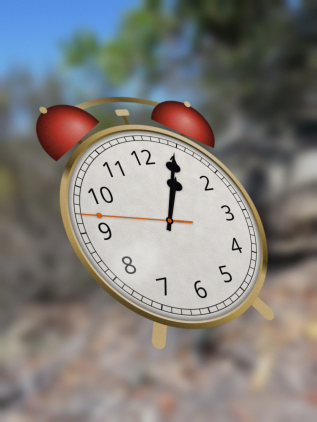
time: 1:04:47
